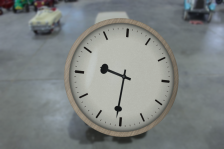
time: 9:31
